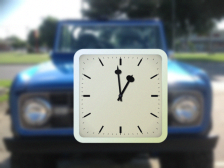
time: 12:59
